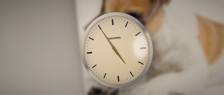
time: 4:55
